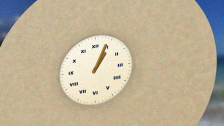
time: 1:04
